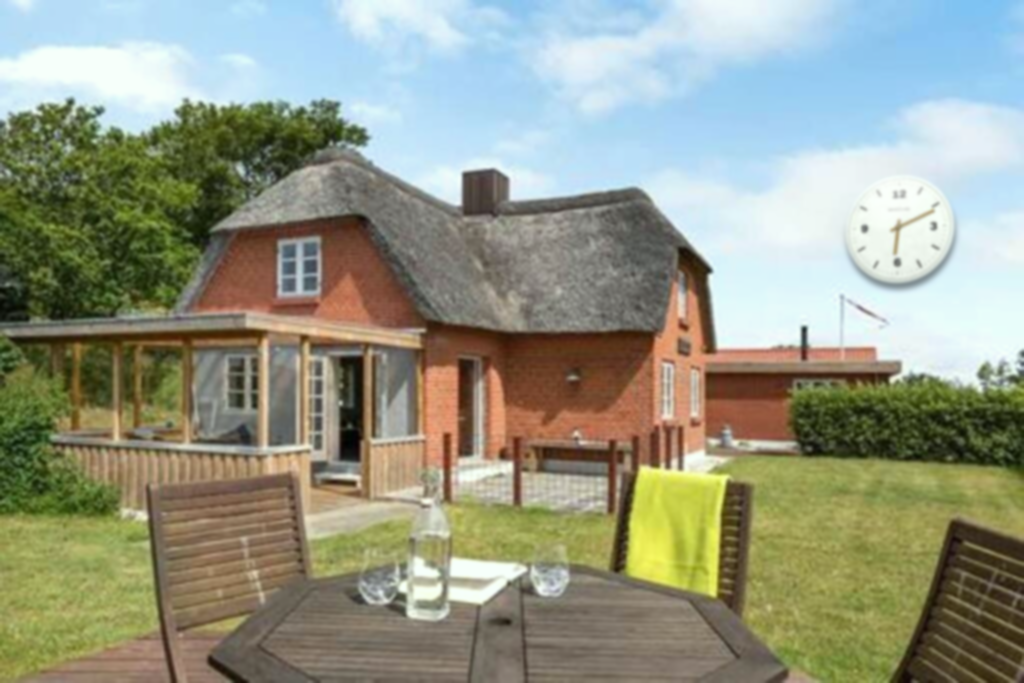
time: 6:11
